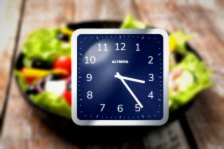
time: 3:24
